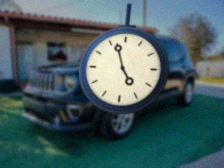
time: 4:57
